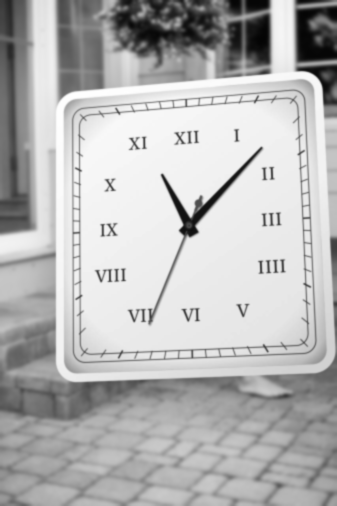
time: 11:07:34
